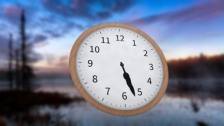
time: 5:27
